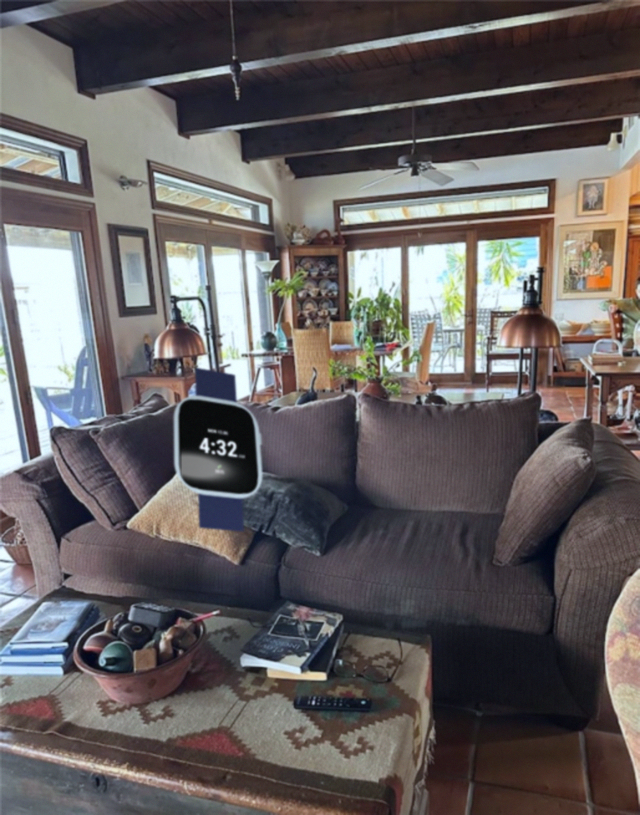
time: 4:32
